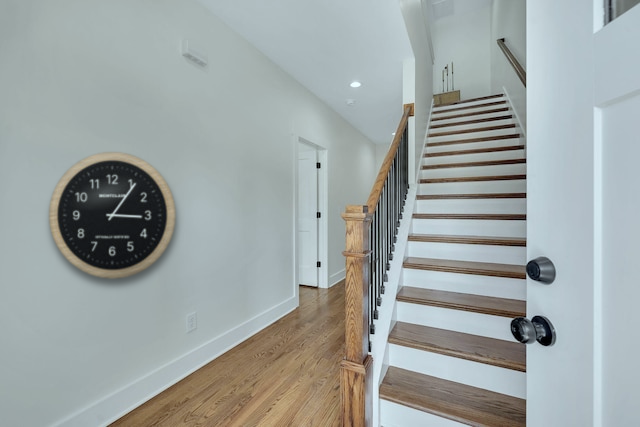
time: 3:06
